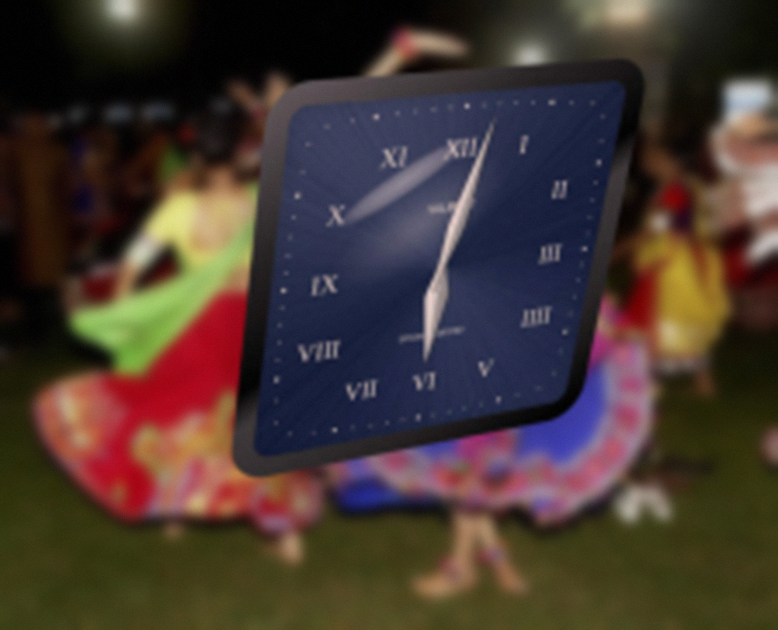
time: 6:02
